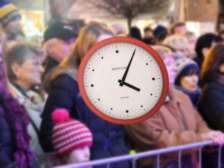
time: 4:05
